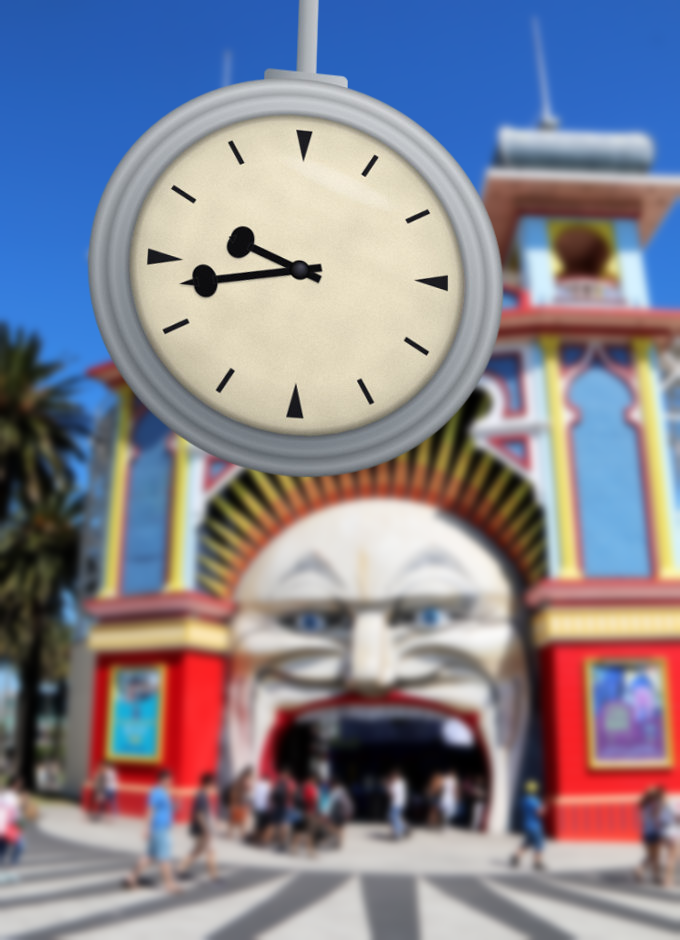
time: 9:43
